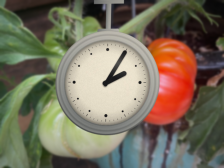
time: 2:05
